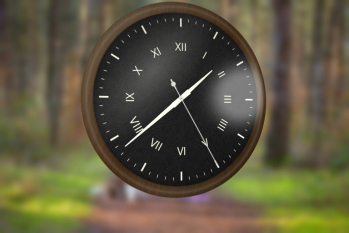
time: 1:38:25
